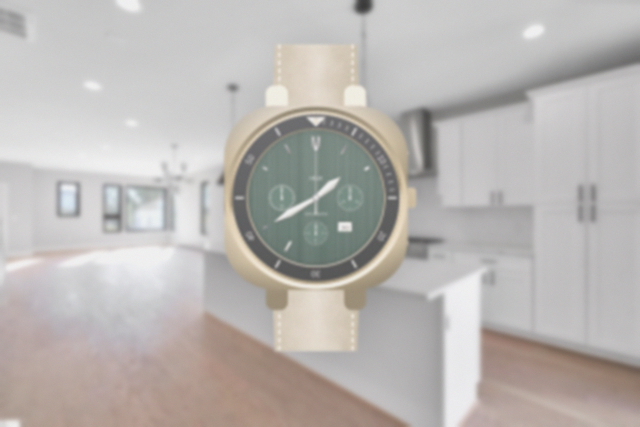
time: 1:40
